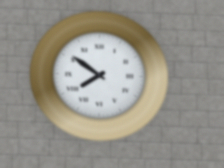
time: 7:51
